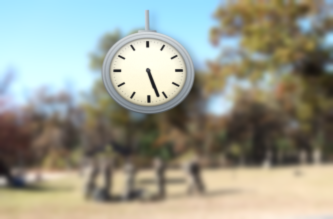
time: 5:27
